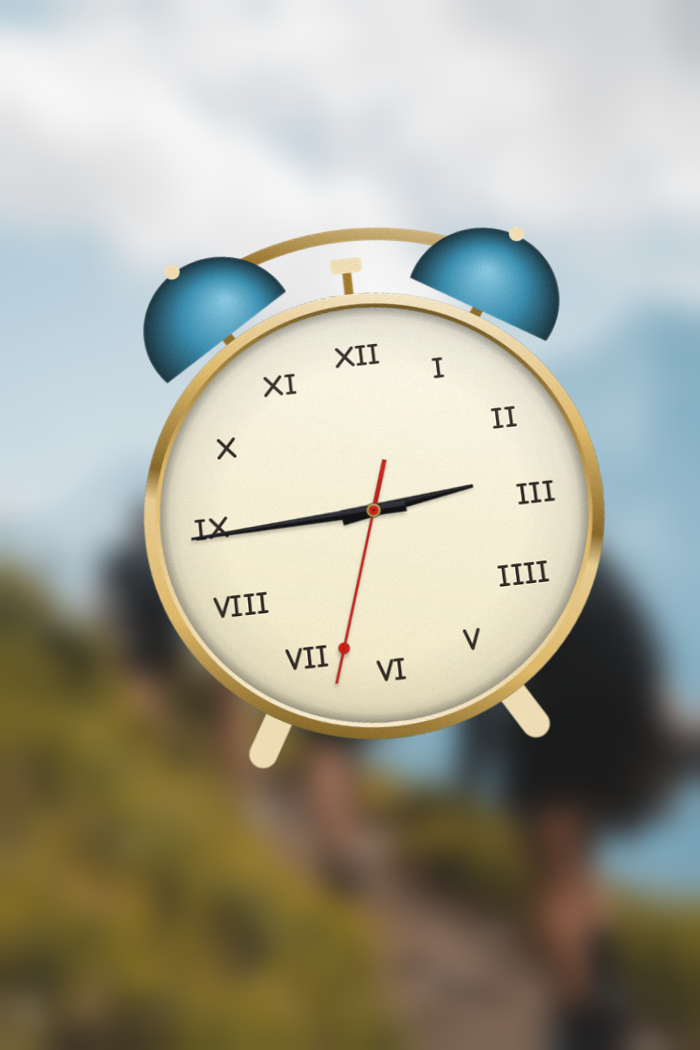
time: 2:44:33
